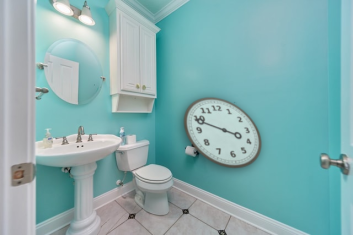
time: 3:49
